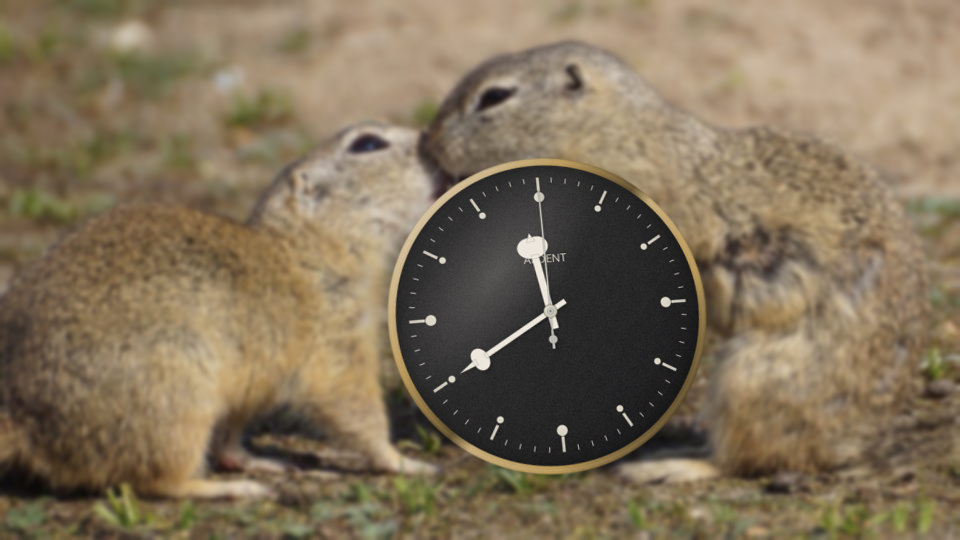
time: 11:40:00
